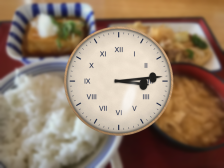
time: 3:14
